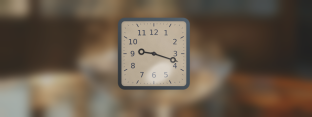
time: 9:18
